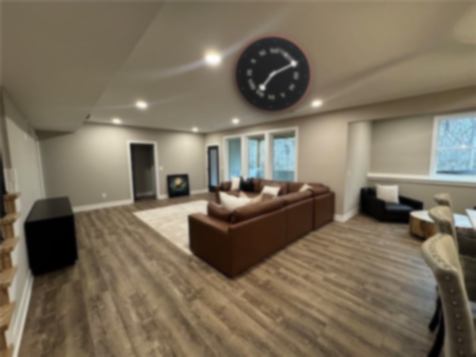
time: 7:10
